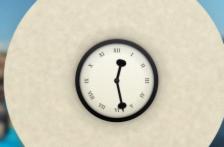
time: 12:28
